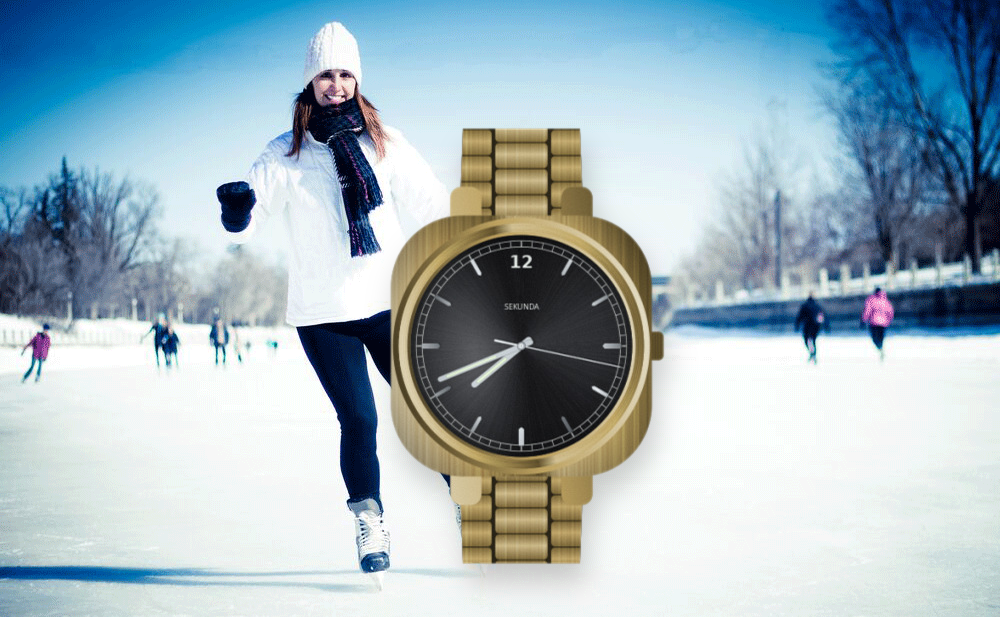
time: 7:41:17
